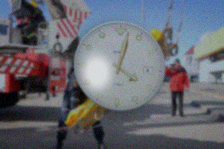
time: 4:02
